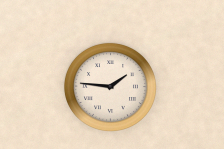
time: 1:46
